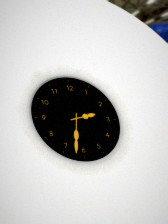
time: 2:32
